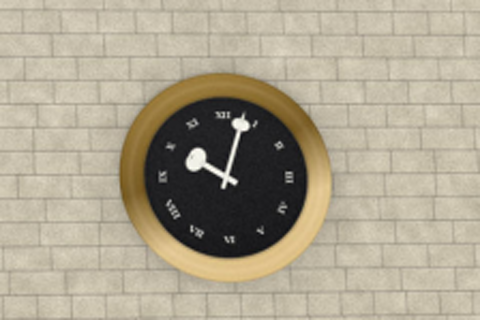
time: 10:03
